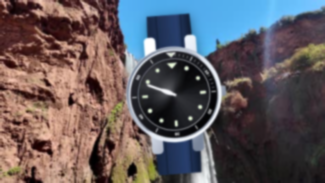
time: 9:49
